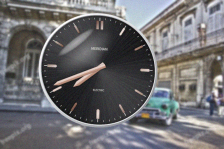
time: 7:41
